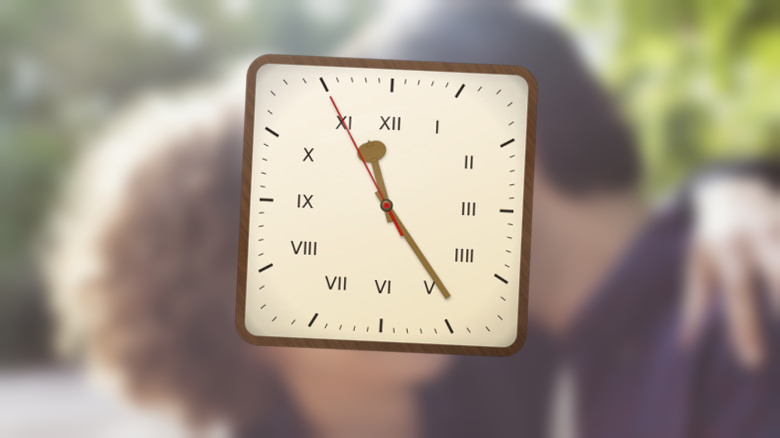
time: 11:23:55
